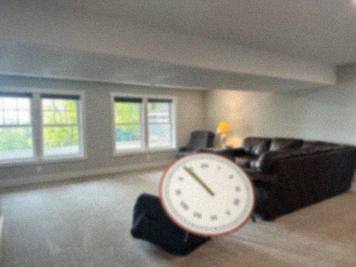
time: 10:54
